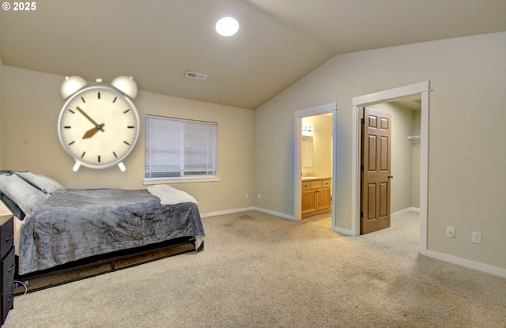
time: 7:52
